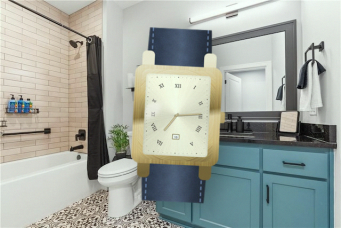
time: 7:14
